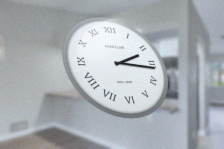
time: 2:16
